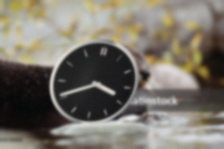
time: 3:41
